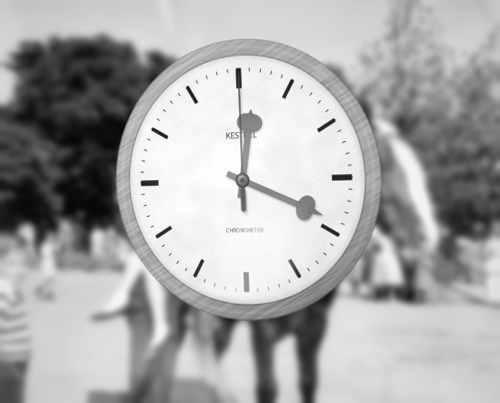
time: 12:19:00
